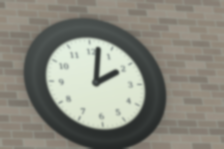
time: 2:02
